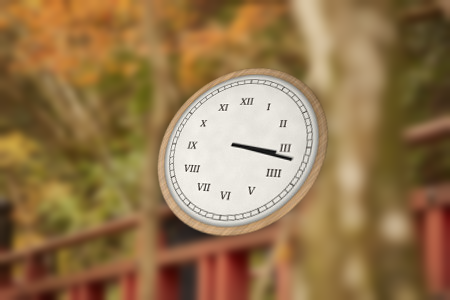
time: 3:17
